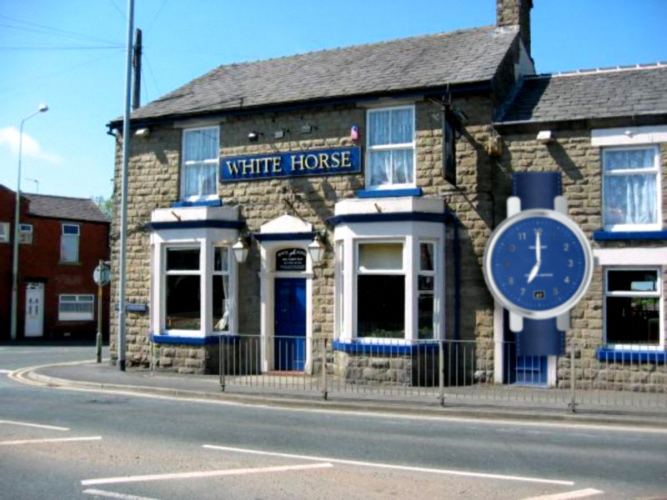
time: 7:00
